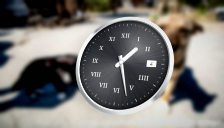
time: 1:27
